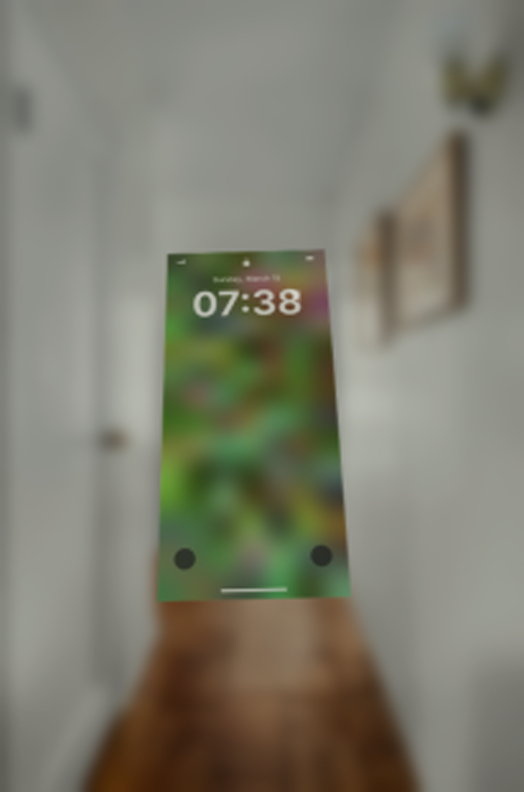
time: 7:38
